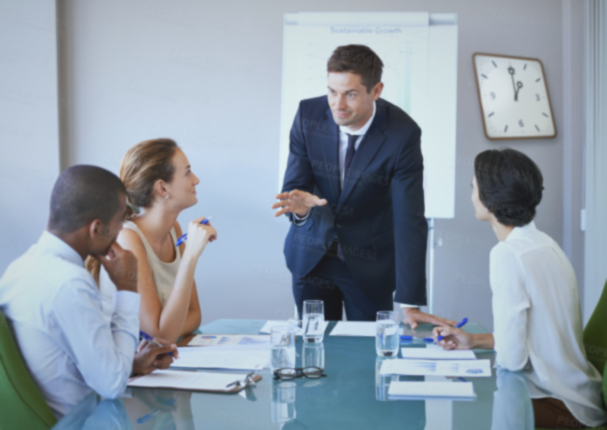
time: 1:00
